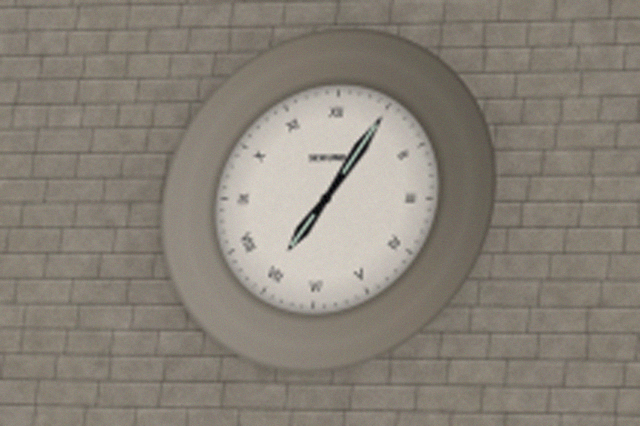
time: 7:05
